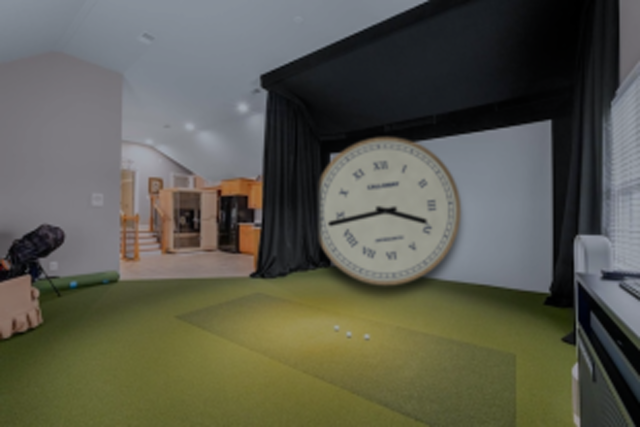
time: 3:44
